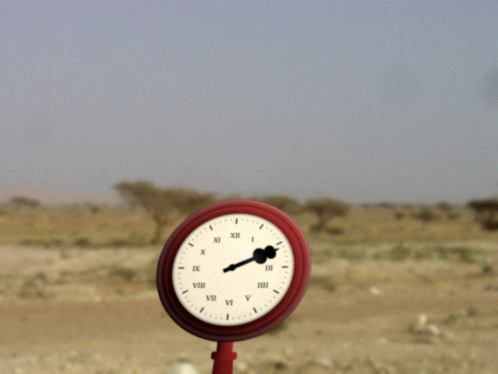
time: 2:11
